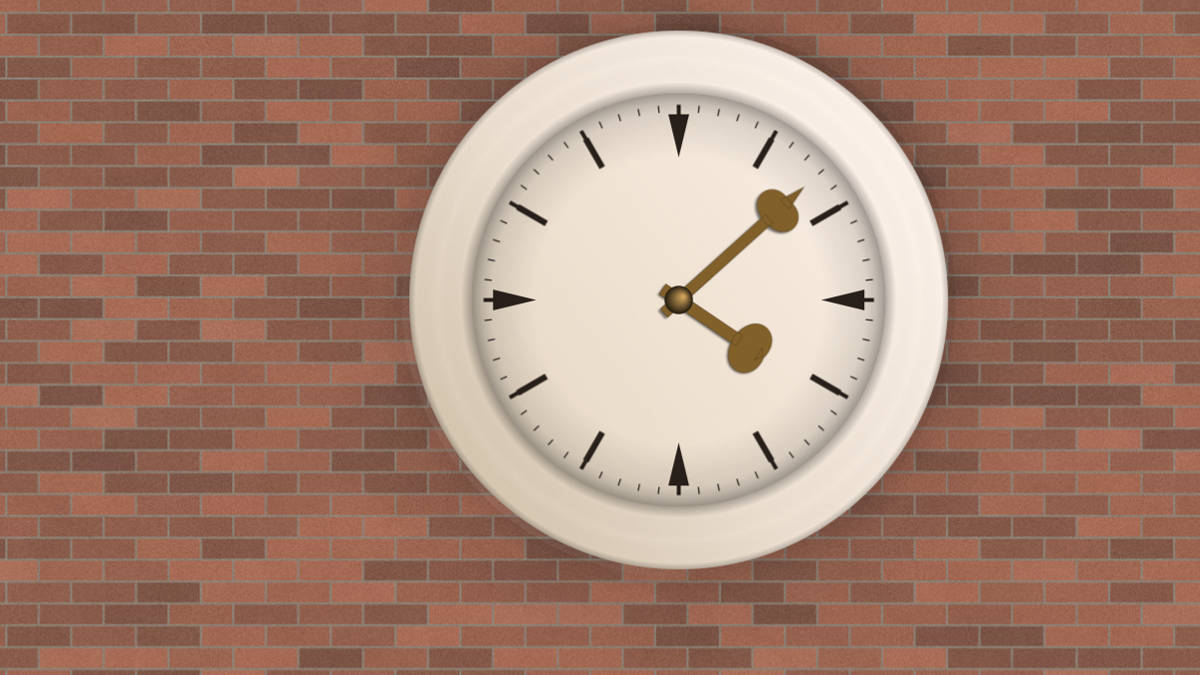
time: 4:08
